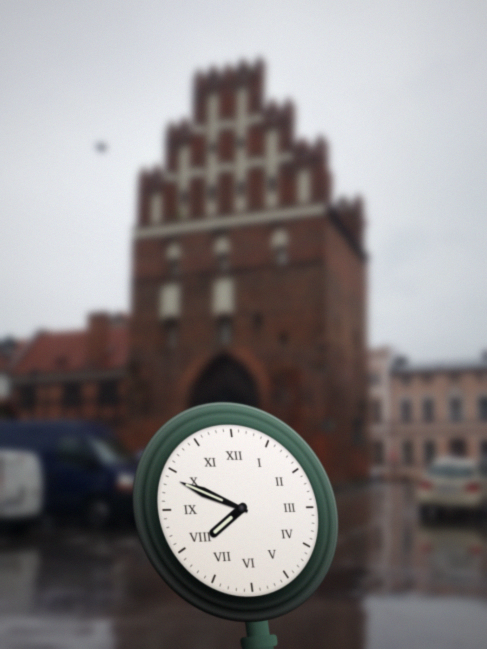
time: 7:49
